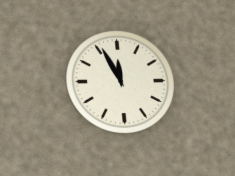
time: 11:56
